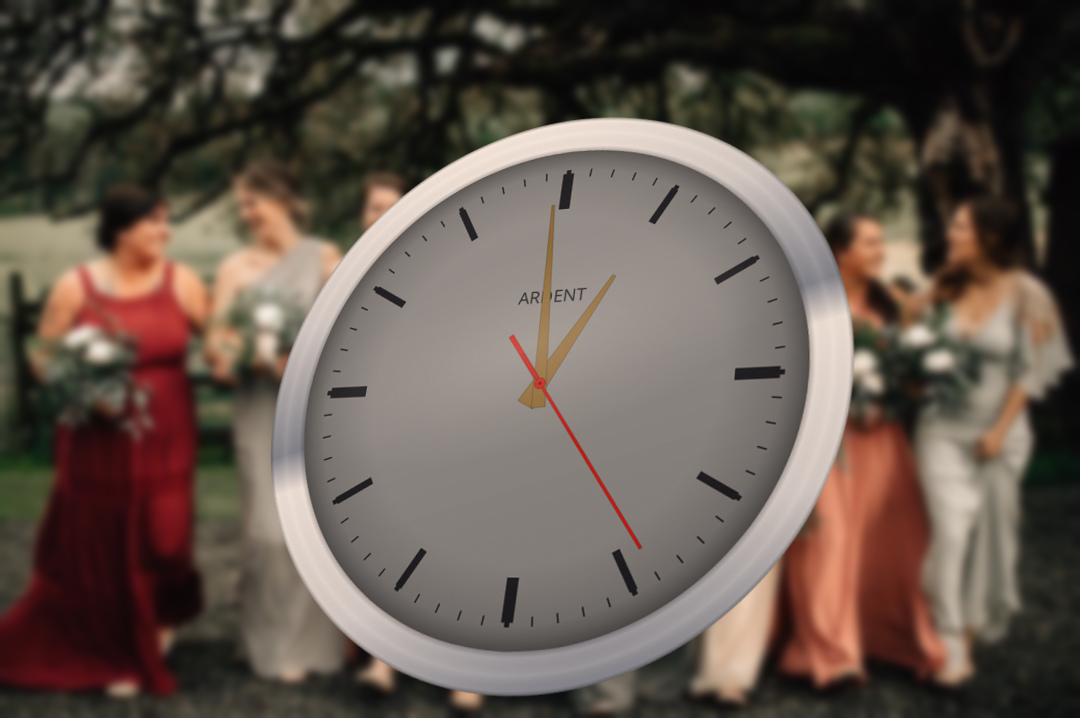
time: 12:59:24
